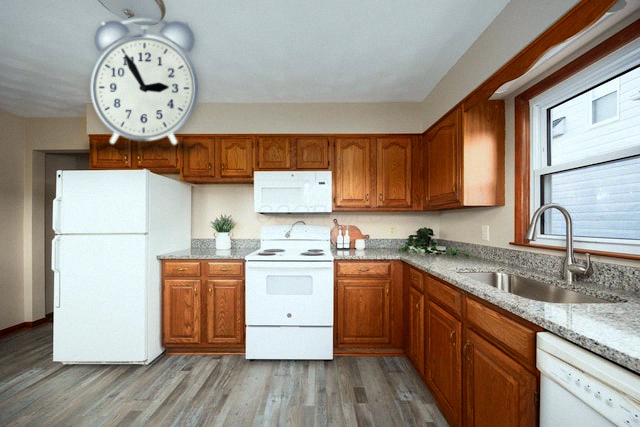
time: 2:55
